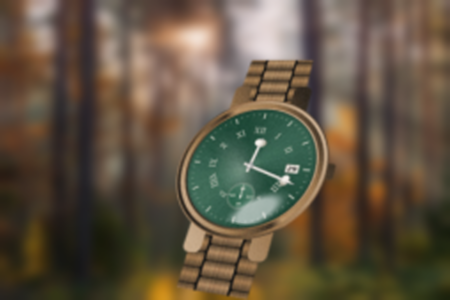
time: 12:18
